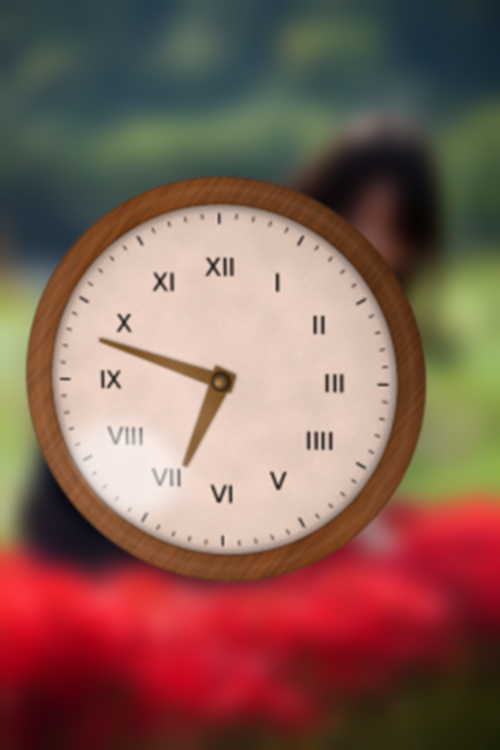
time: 6:48
